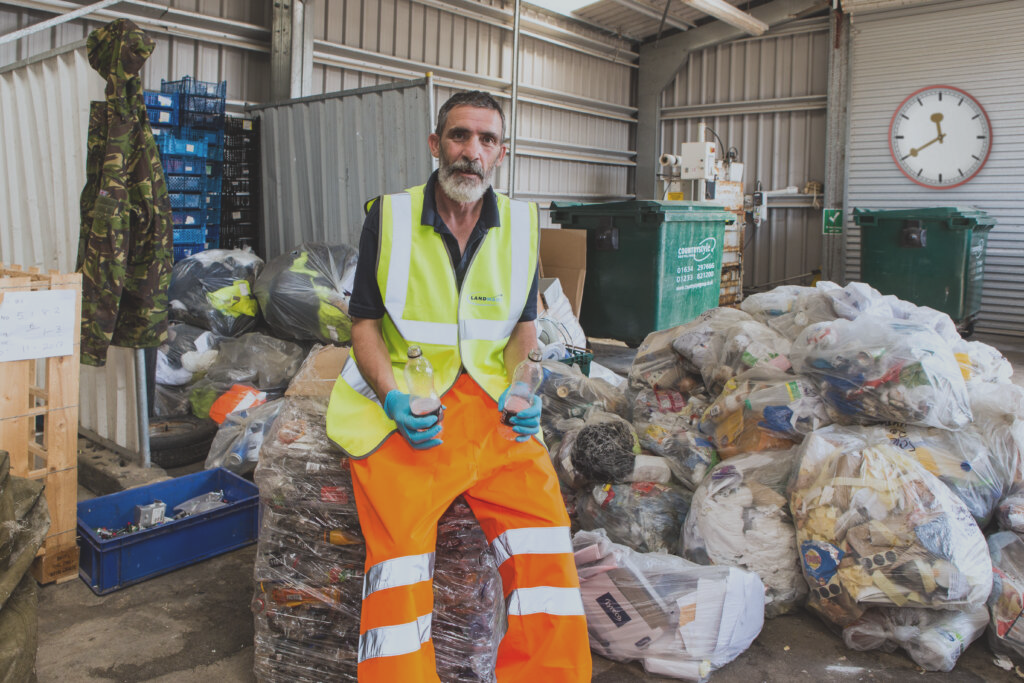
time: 11:40
